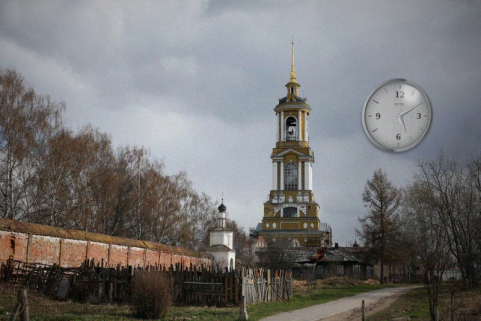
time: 5:10
